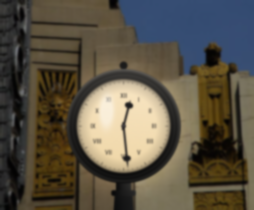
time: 12:29
